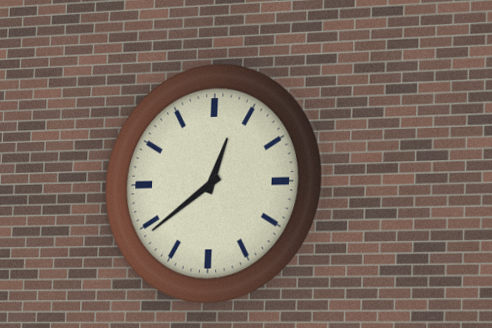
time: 12:39
